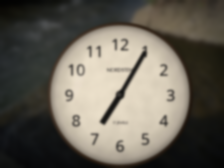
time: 7:05
